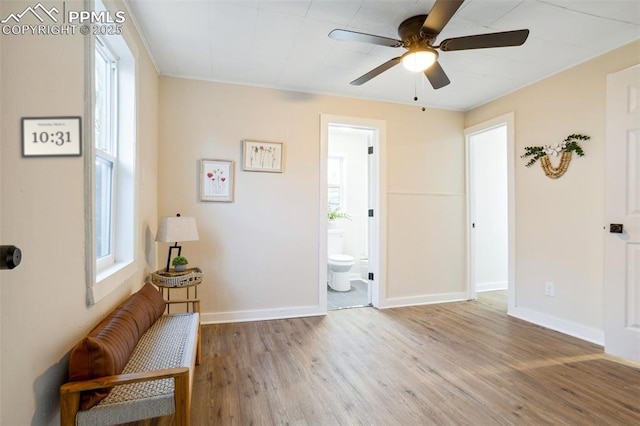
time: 10:31
